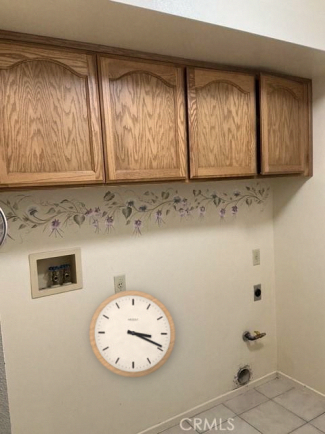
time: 3:19
